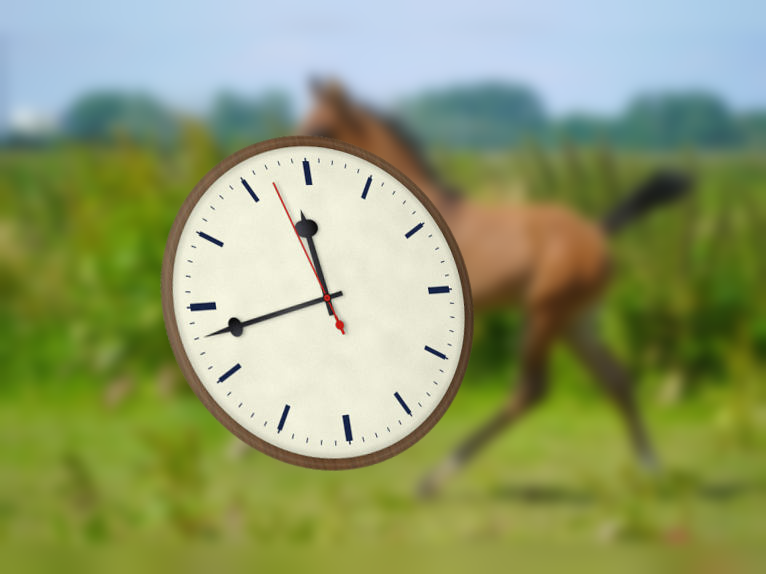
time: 11:42:57
